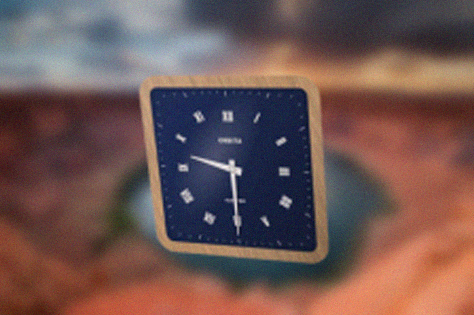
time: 9:30
